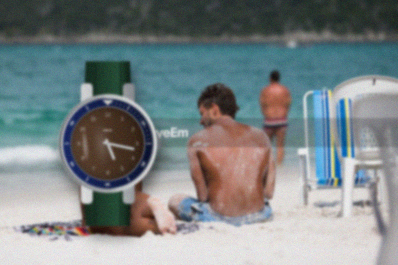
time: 5:17
